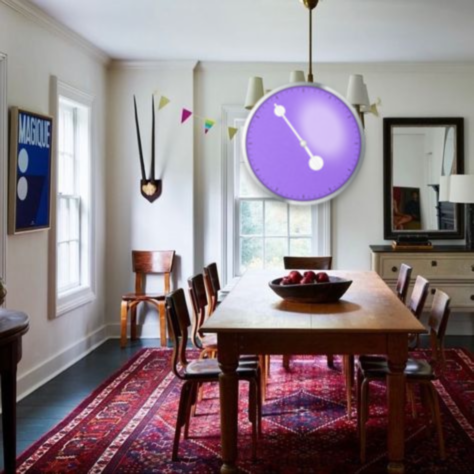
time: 4:54
